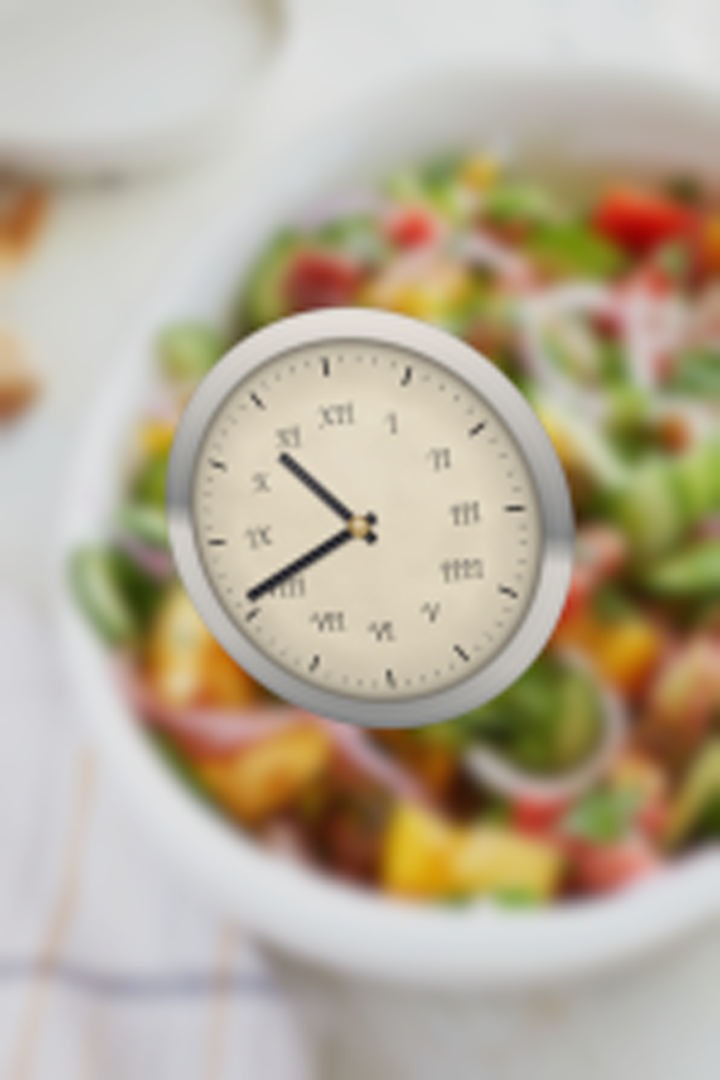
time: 10:41
